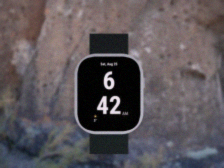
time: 6:42
